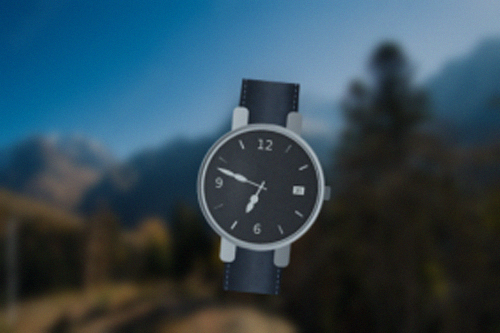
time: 6:48
